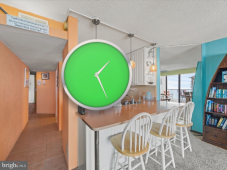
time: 1:26
